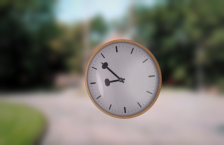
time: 8:53
